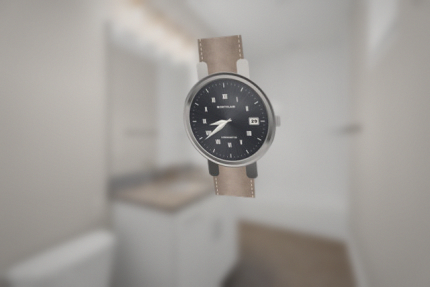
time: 8:39
